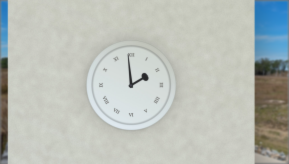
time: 1:59
